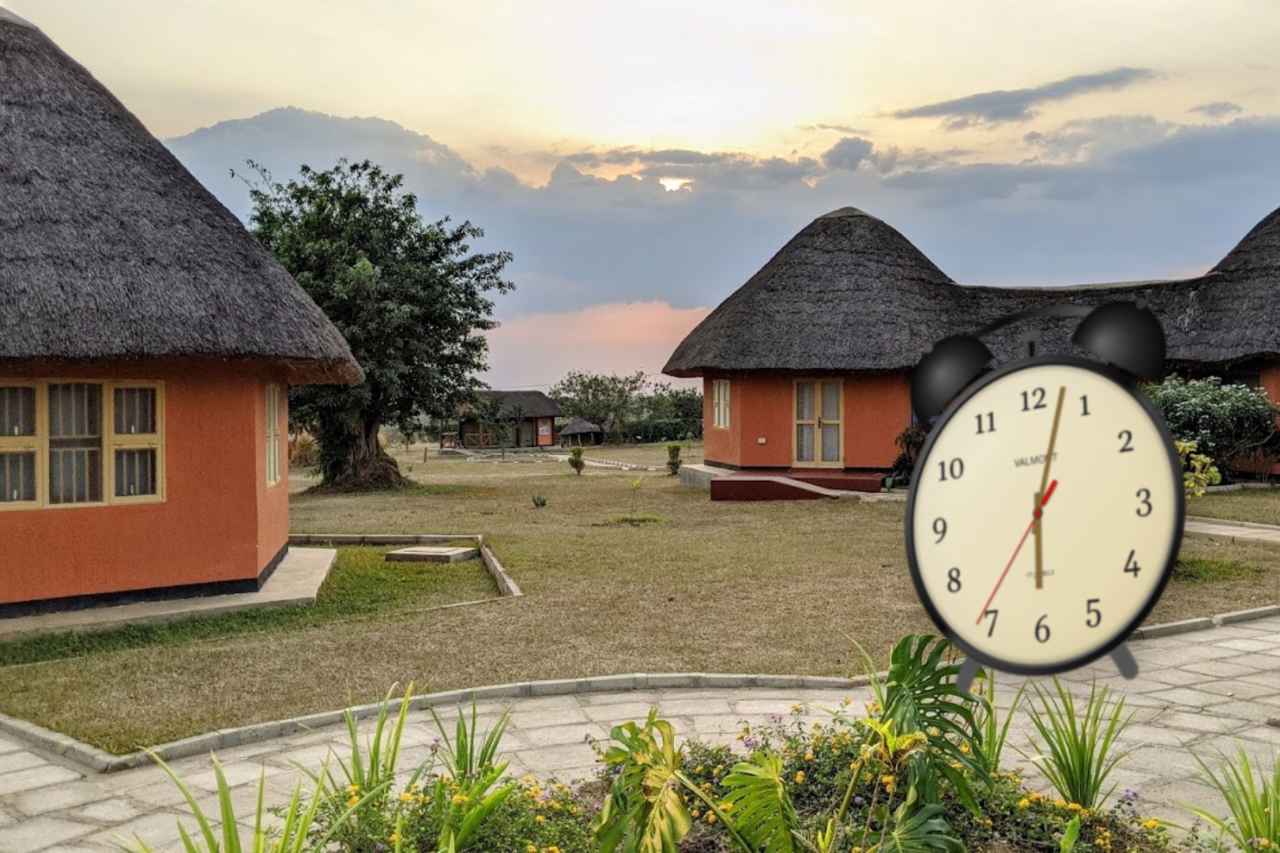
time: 6:02:36
